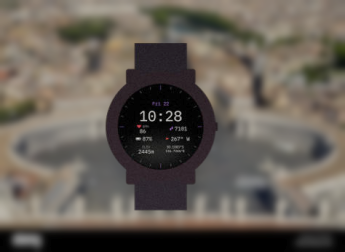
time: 10:28
